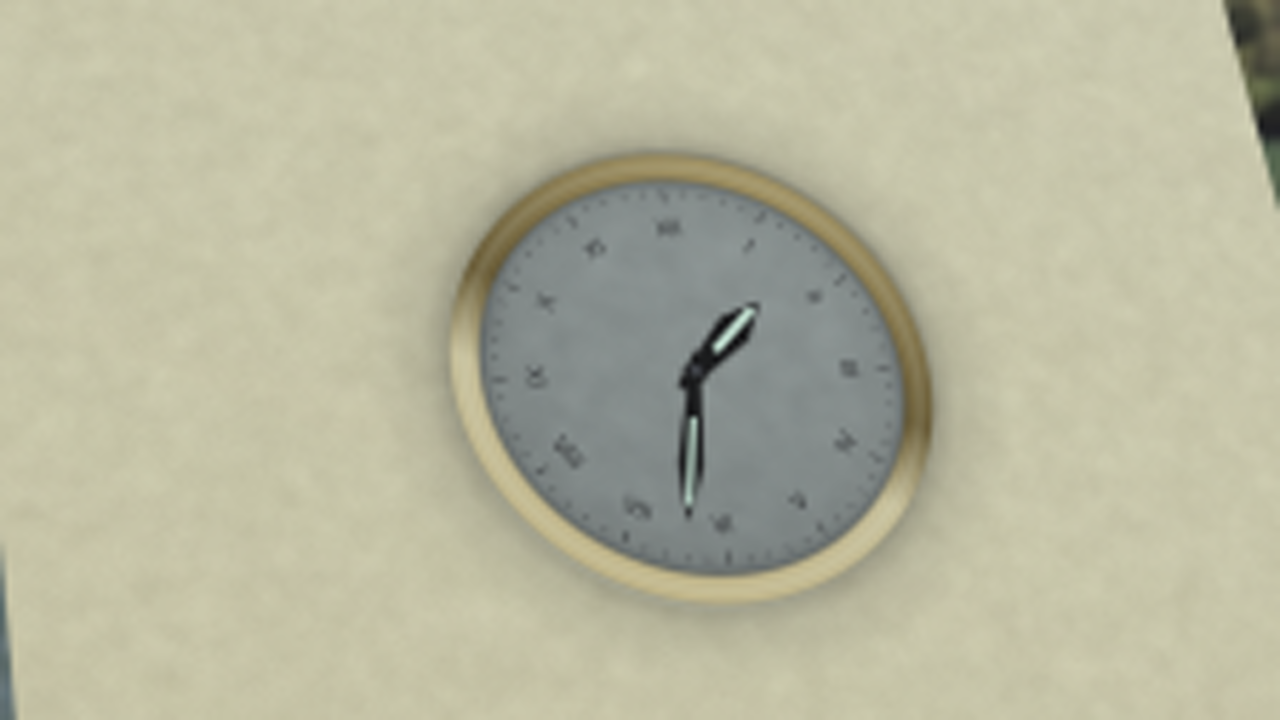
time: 1:32
